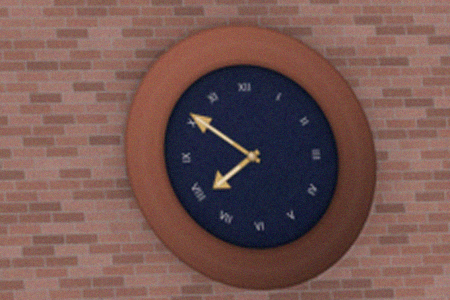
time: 7:51
